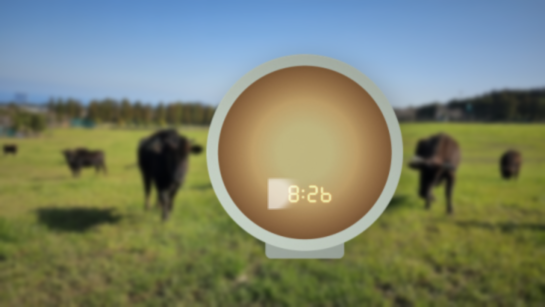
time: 8:26
